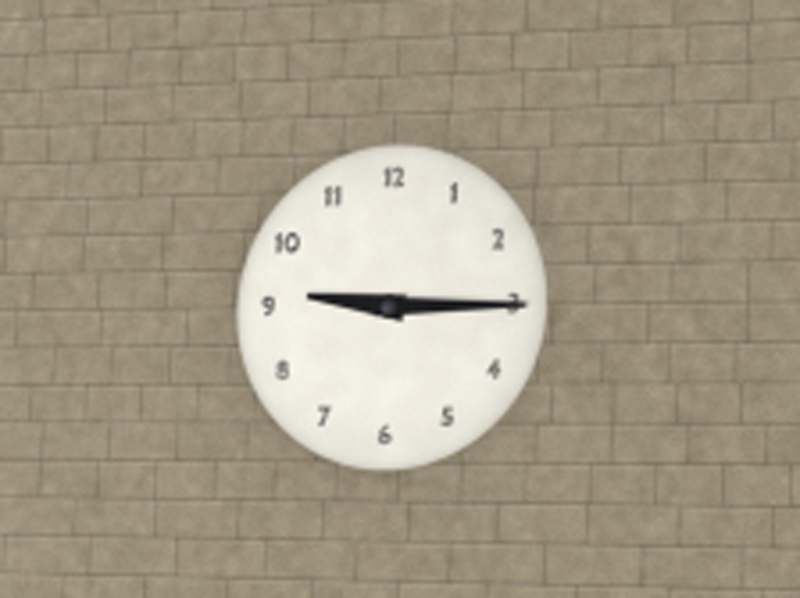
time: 9:15
